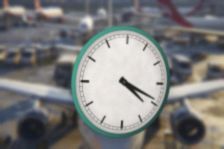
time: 4:19
